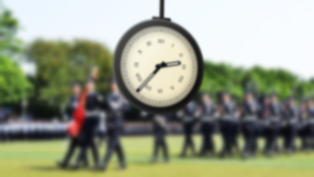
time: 2:37
